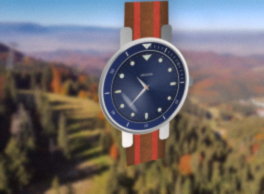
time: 10:38
